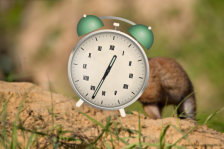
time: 12:33
